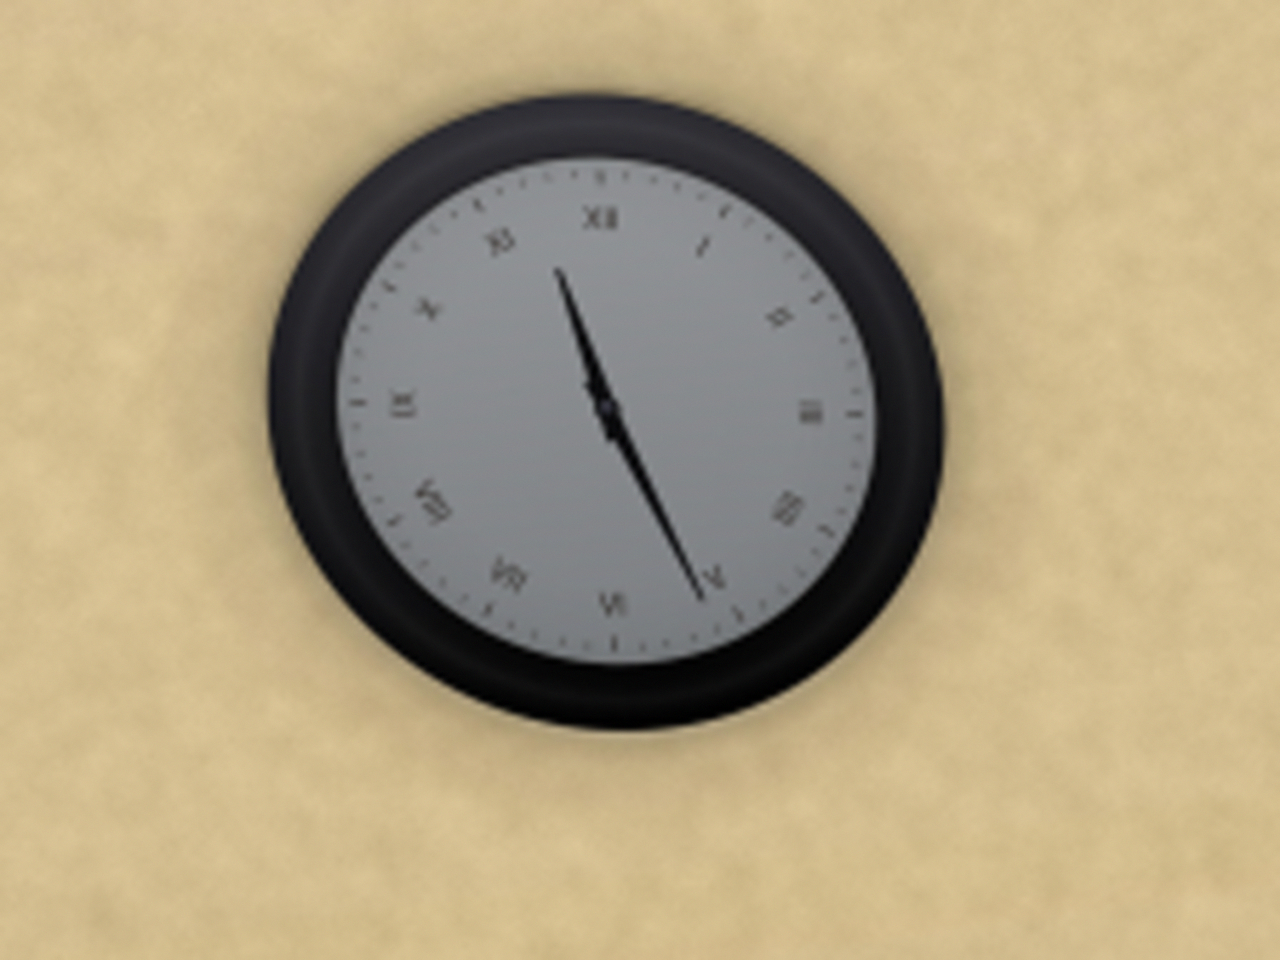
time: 11:26
